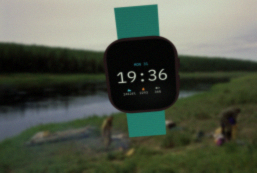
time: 19:36
